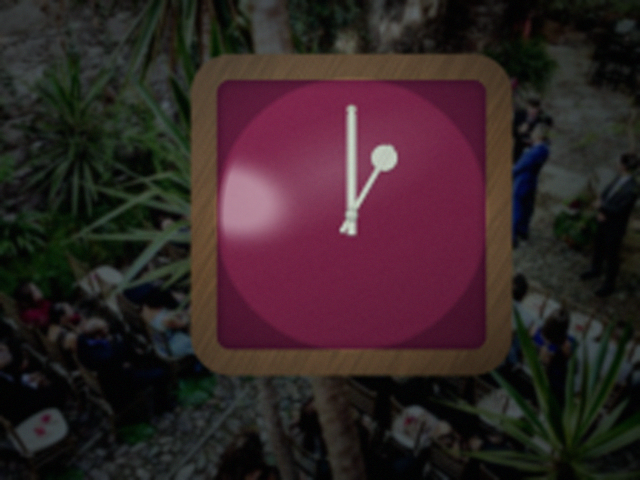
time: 1:00
